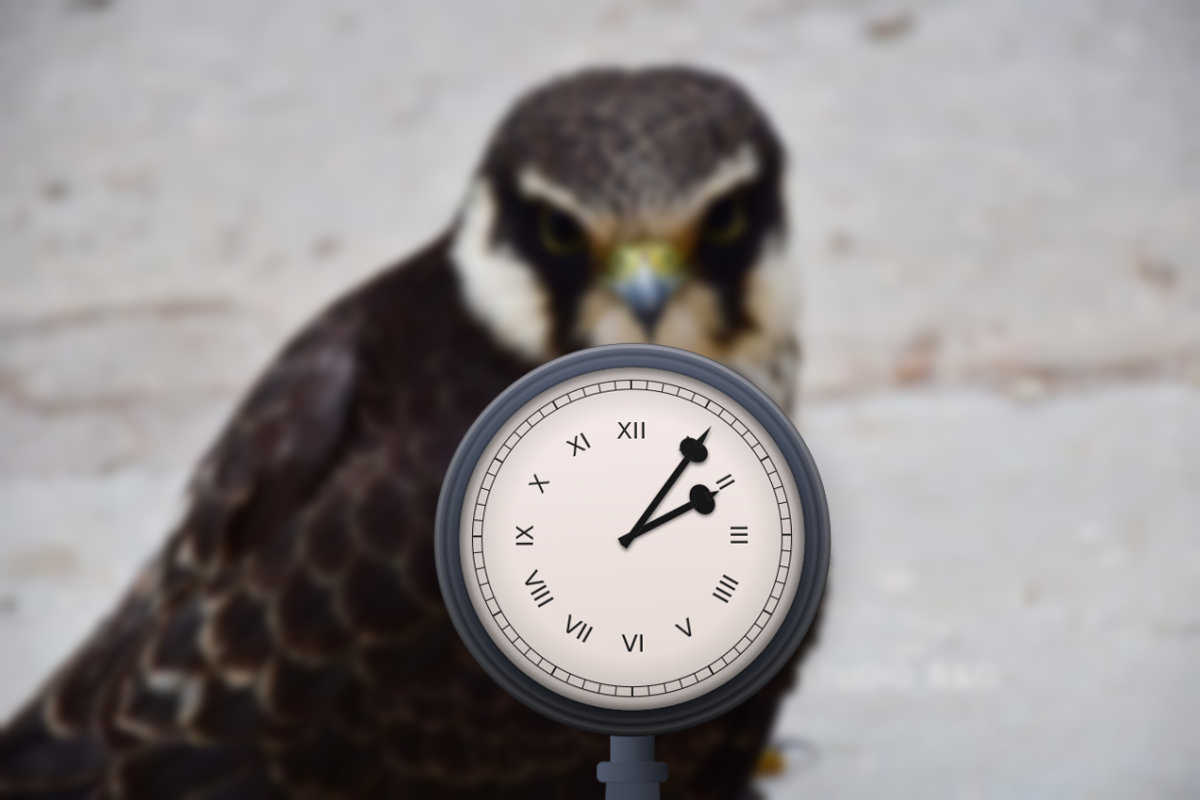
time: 2:06
